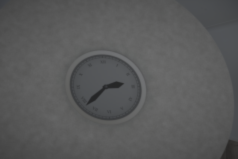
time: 2:38
